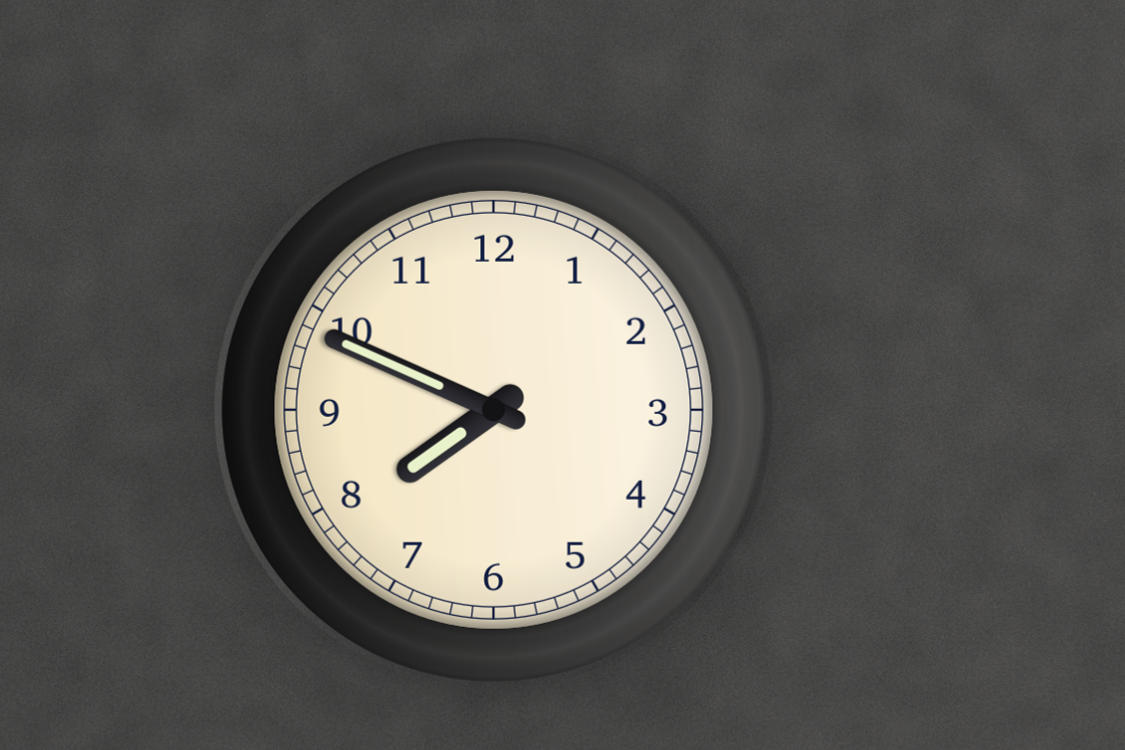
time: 7:49
